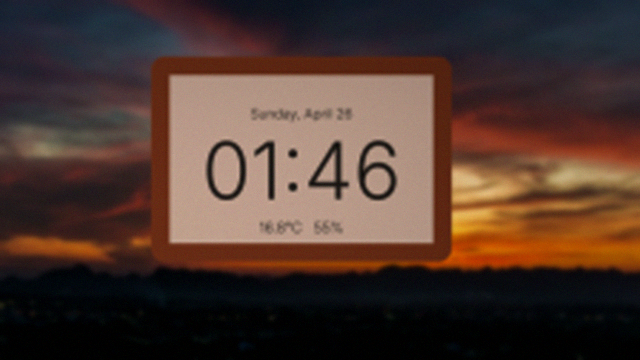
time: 1:46
